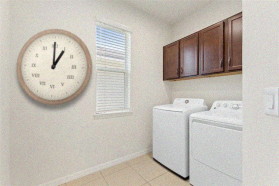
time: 1:00
